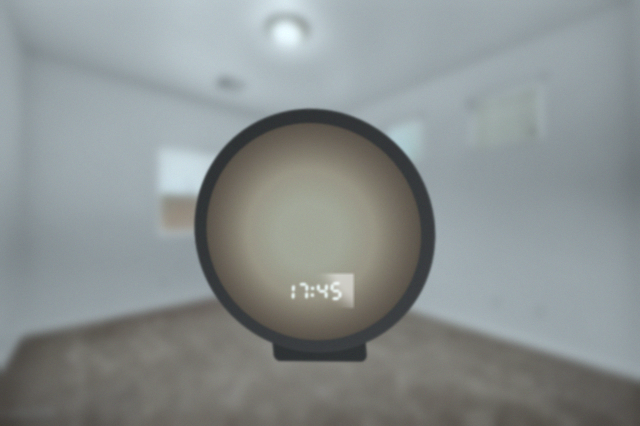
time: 17:45
